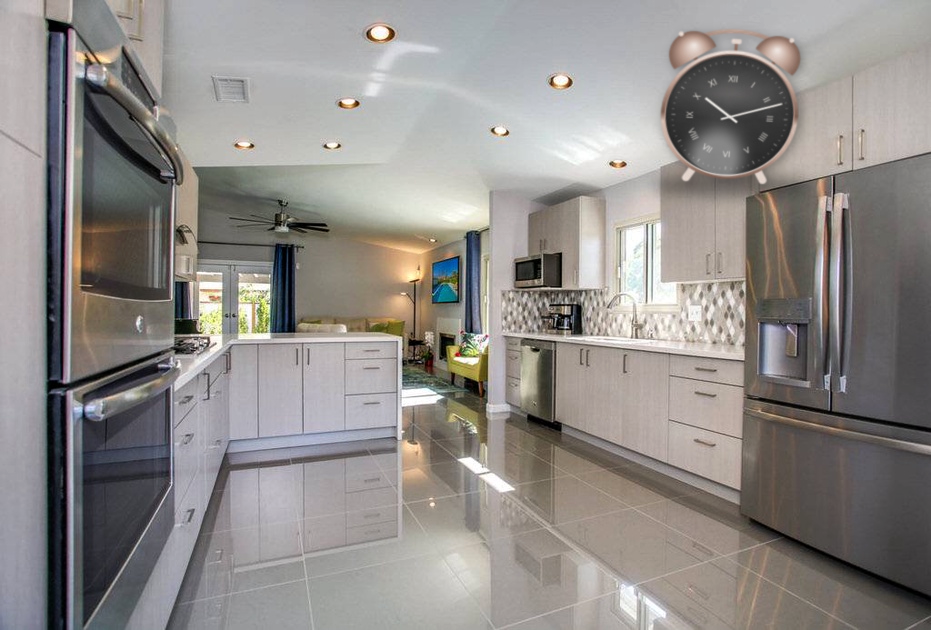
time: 10:12
